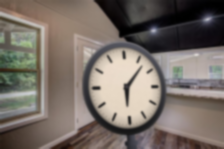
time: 6:07
